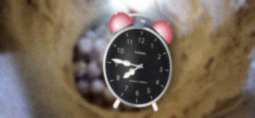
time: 7:46
